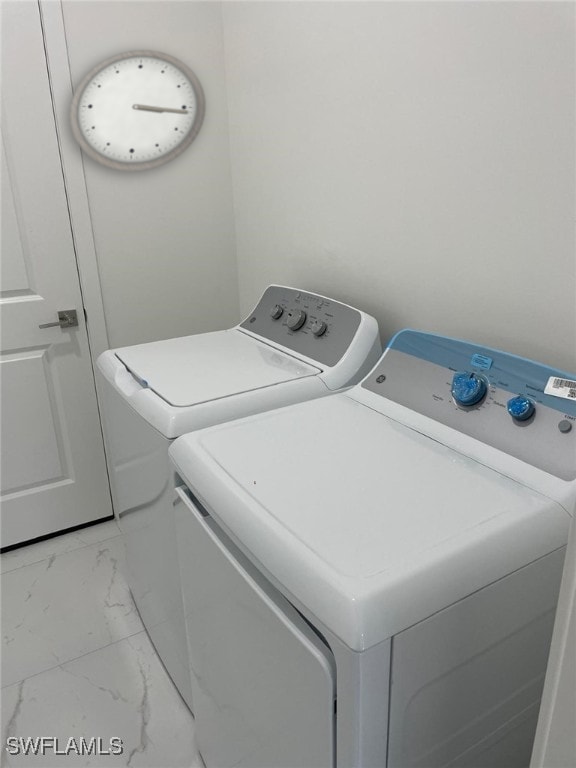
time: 3:16
